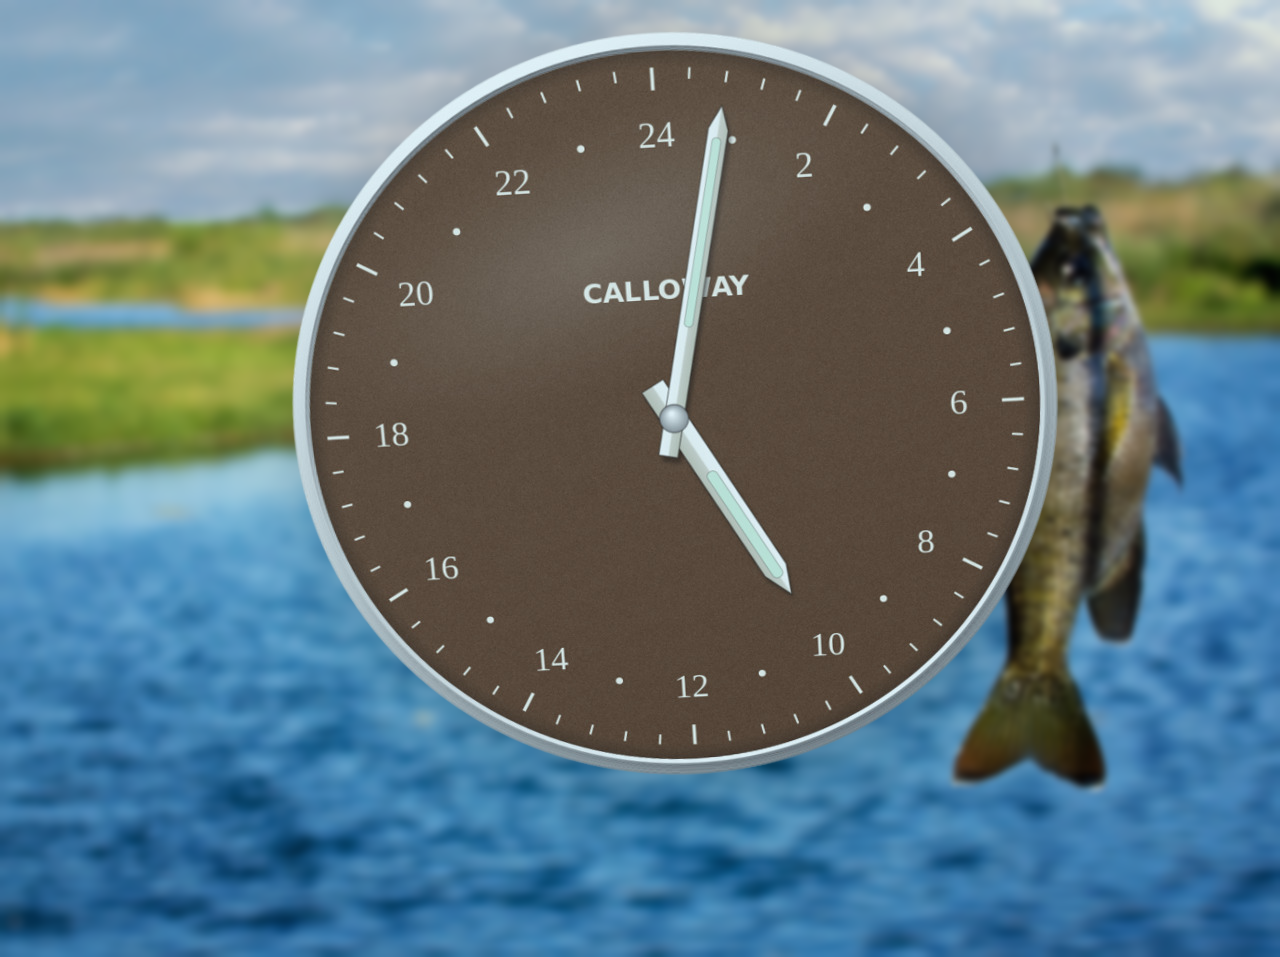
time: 10:02
